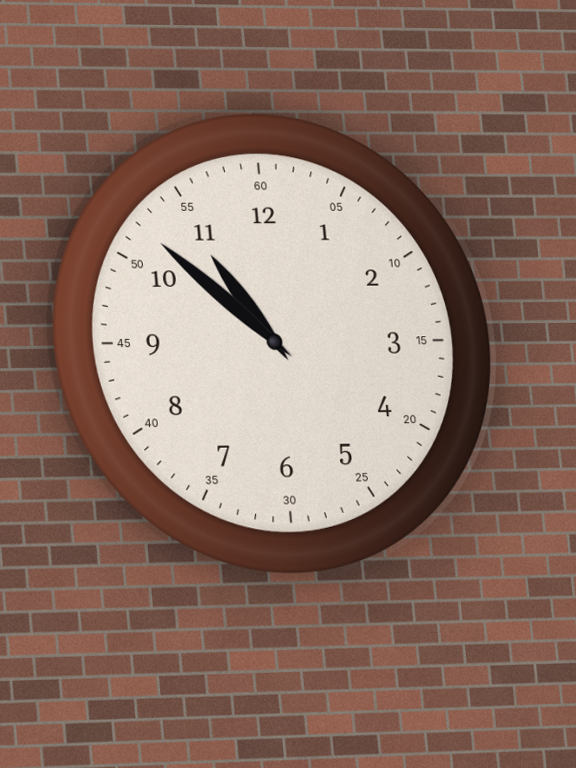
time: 10:52
